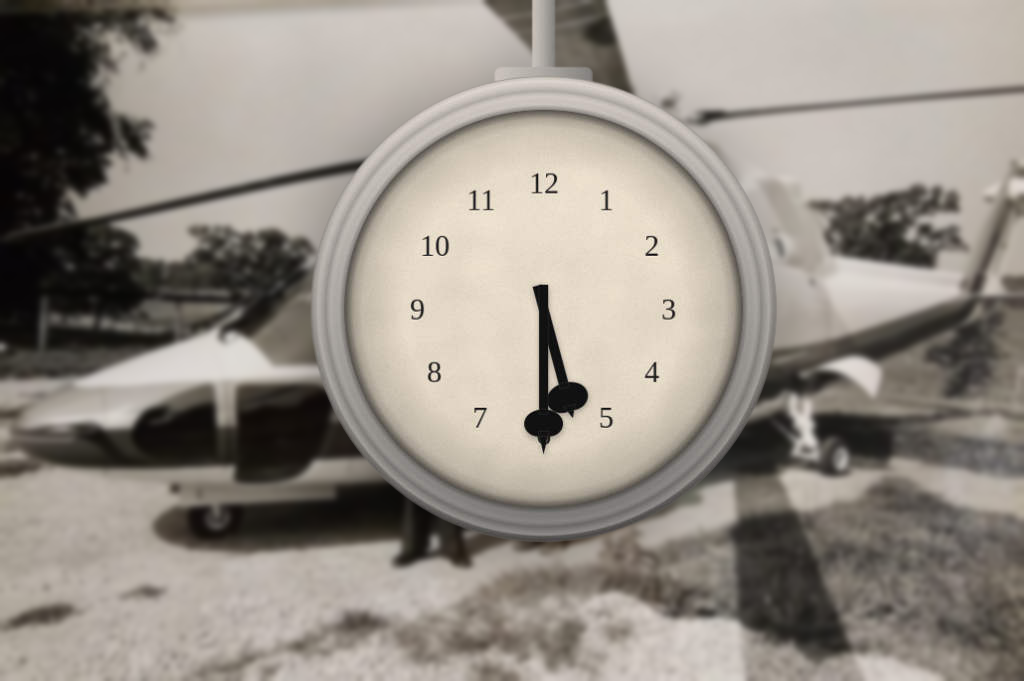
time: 5:30
